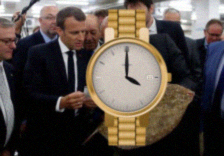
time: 4:00
